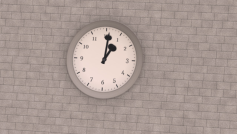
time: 1:01
